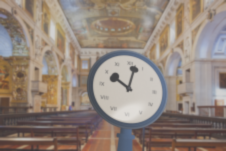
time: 10:02
